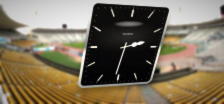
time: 2:31
